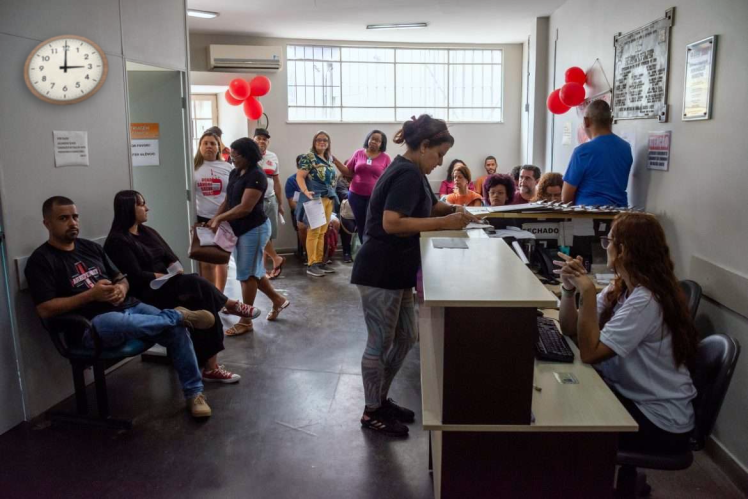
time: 3:00
